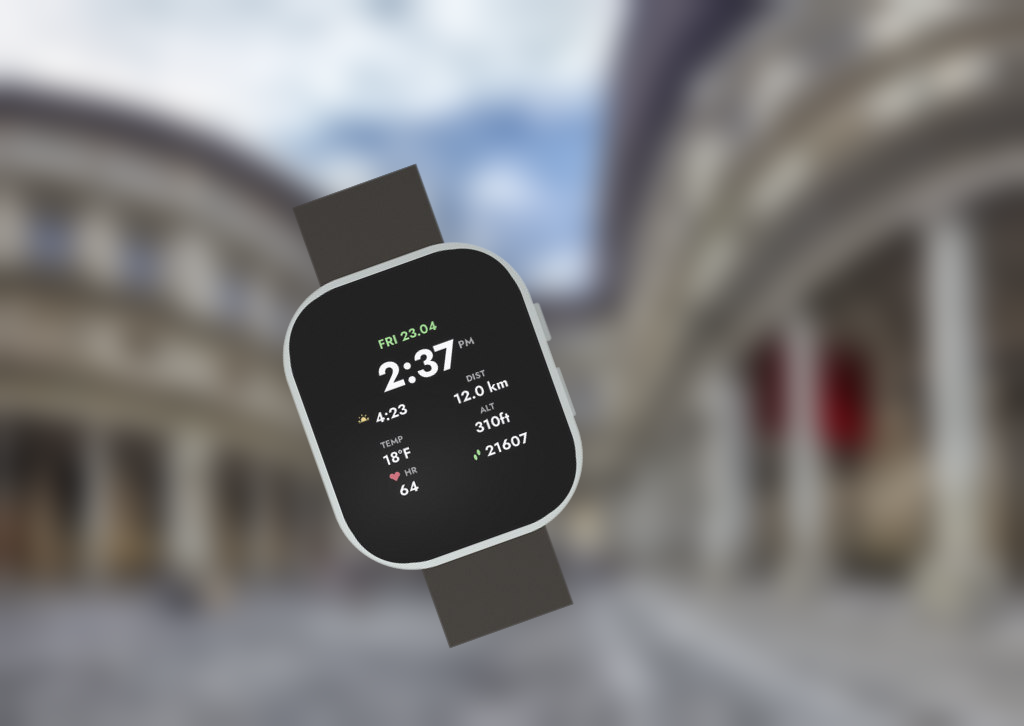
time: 2:37
